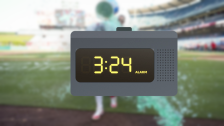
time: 3:24
